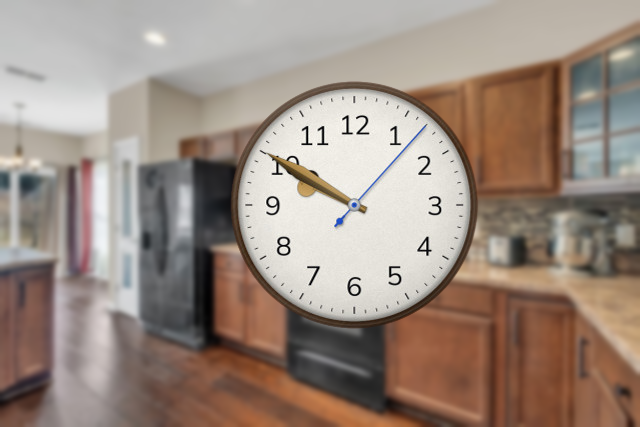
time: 9:50:07
